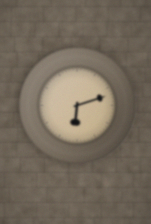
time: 6:12
